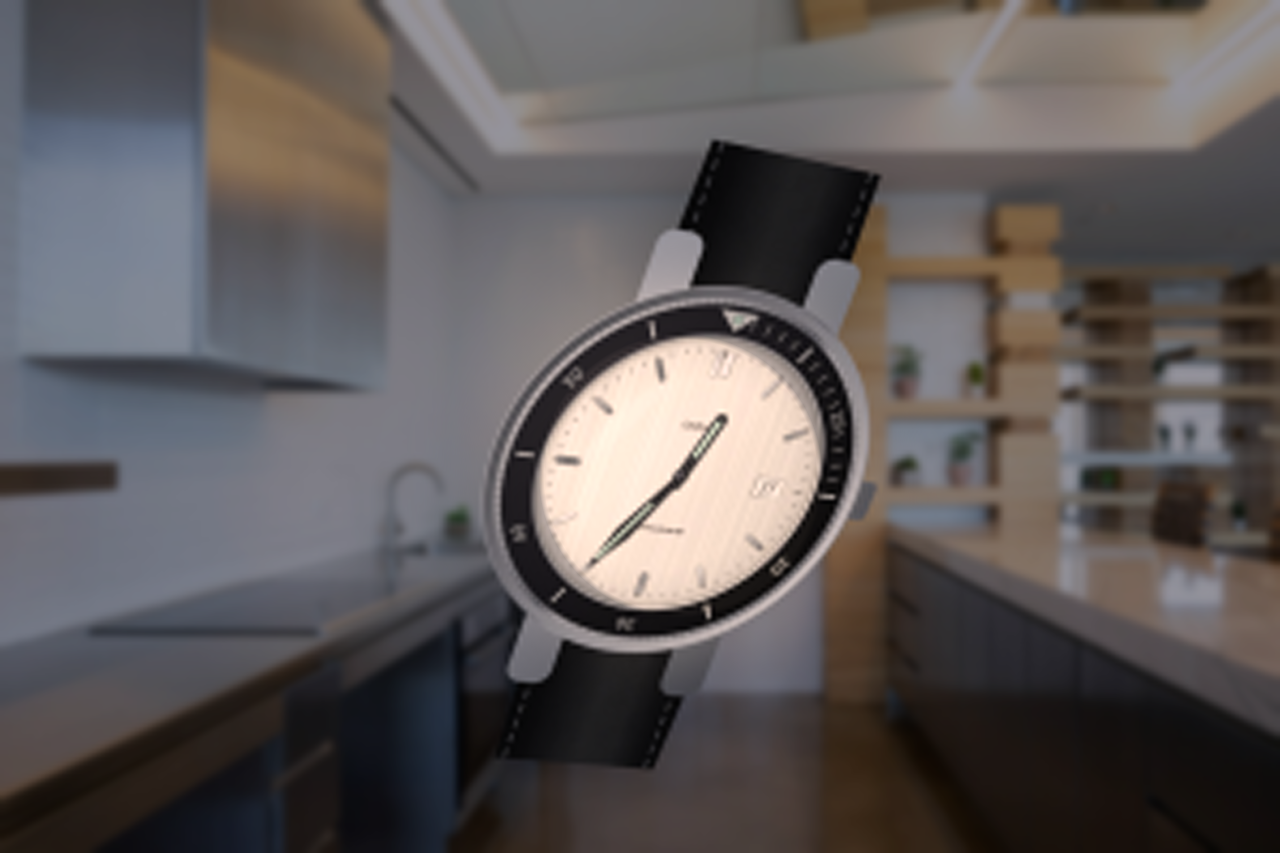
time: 12:35
